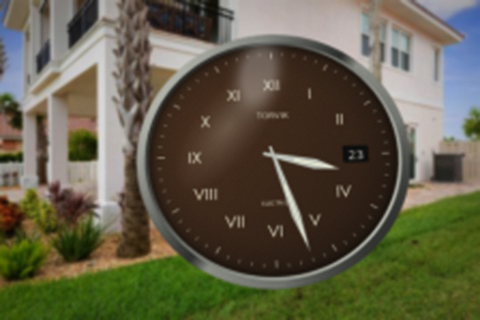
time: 3:27
